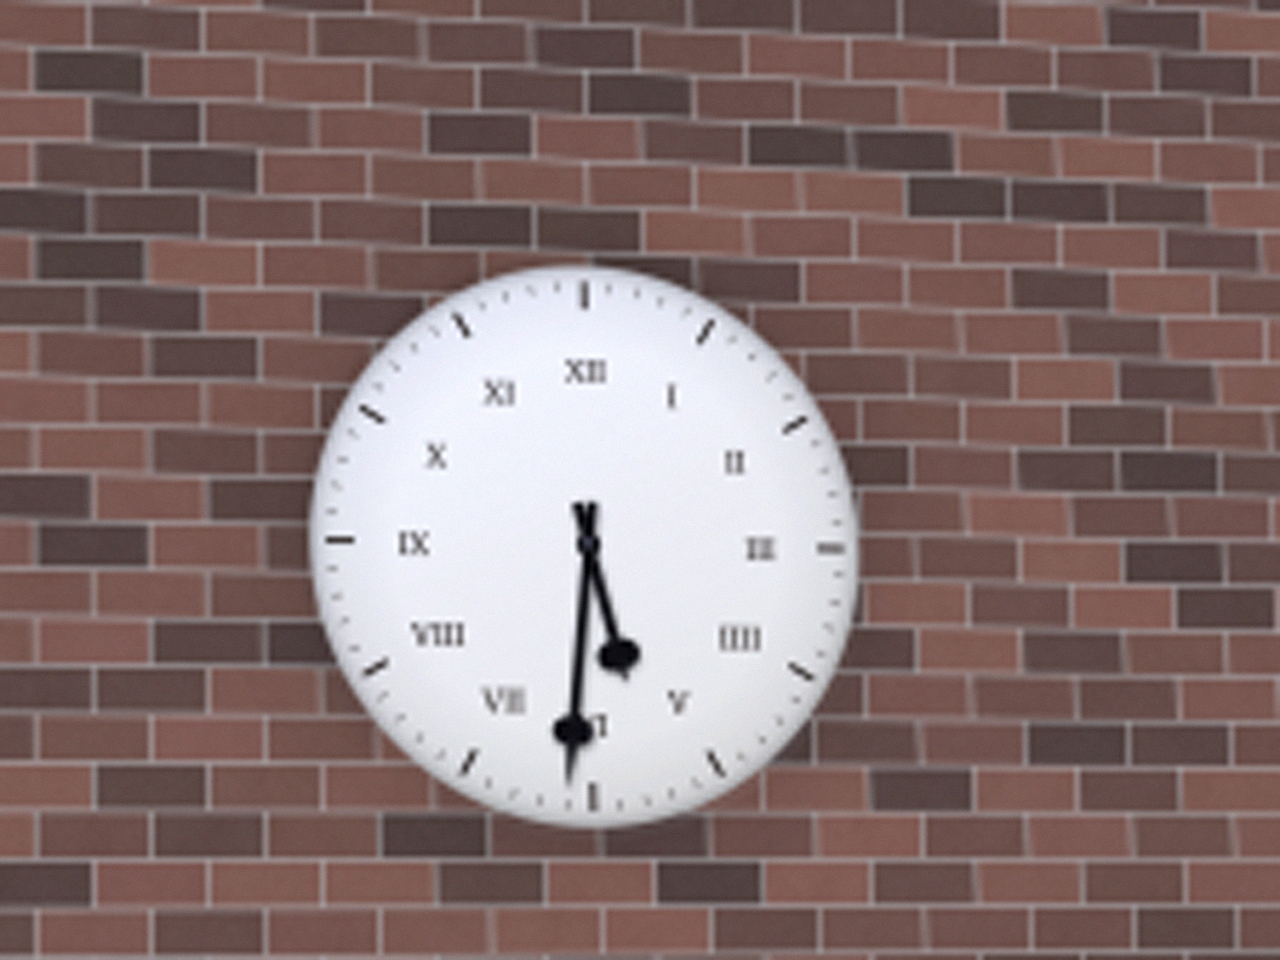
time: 5:31
